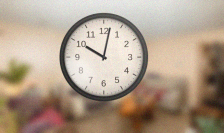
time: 10:02
